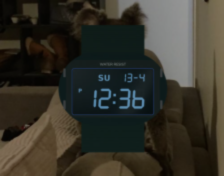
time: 12:36
